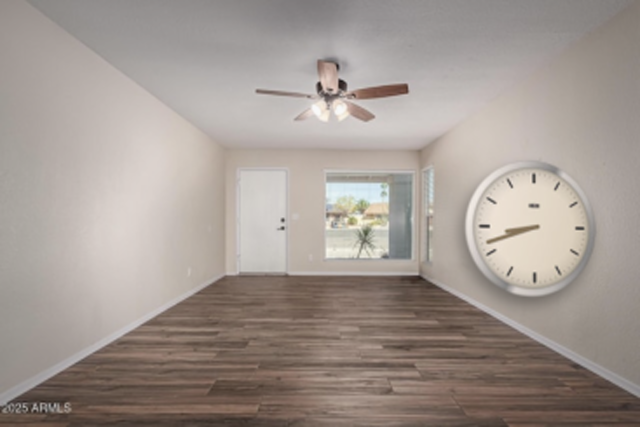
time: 8:42
